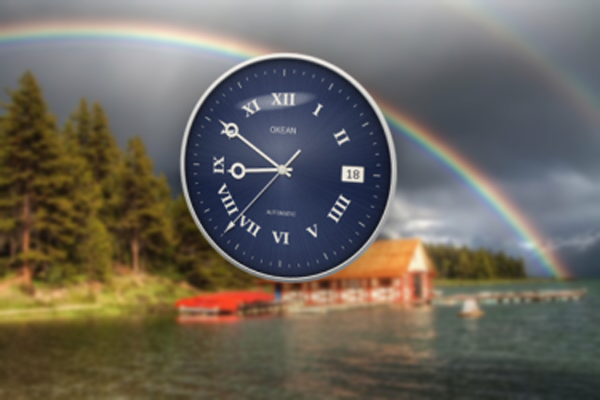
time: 8:50:37
